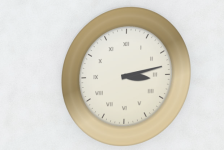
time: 3:13
